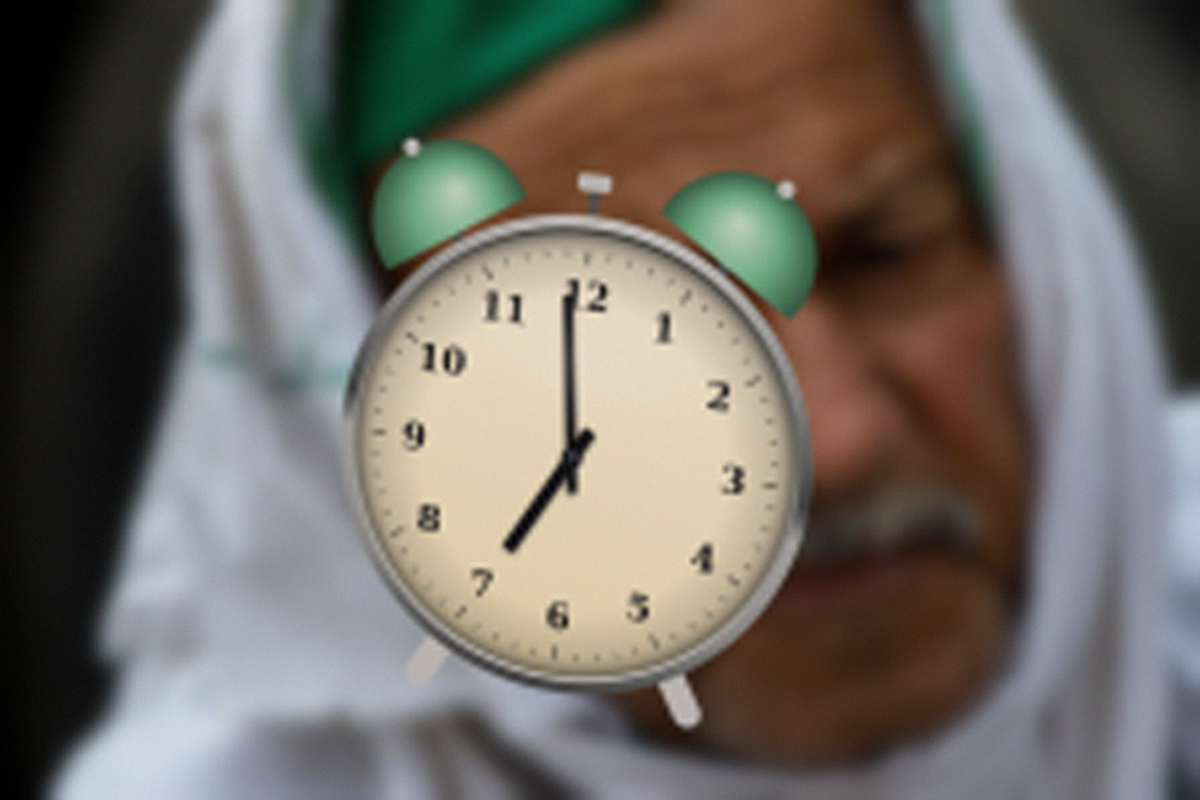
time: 6:59
